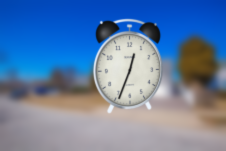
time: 12:34
